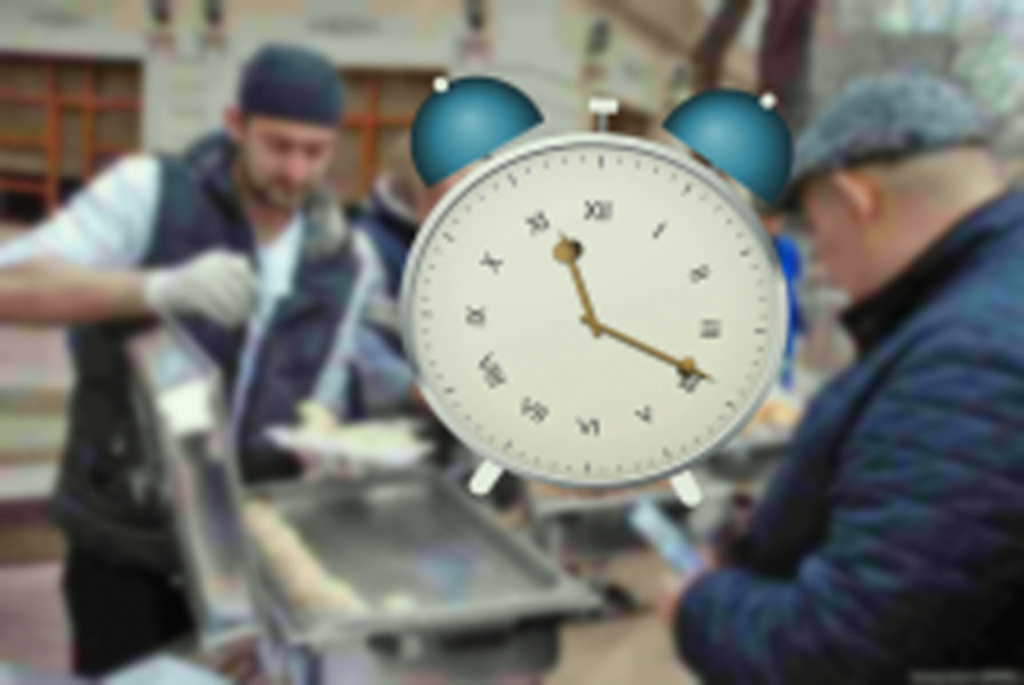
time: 11:19
